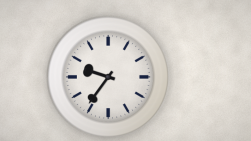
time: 9:36
